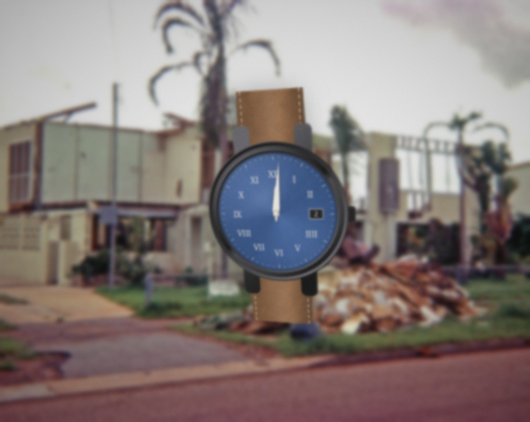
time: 12:01
